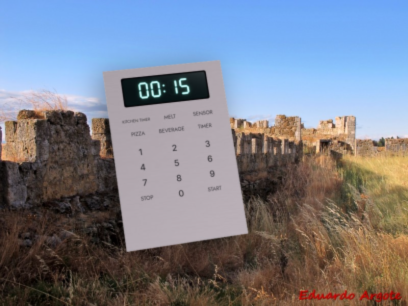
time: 0:15
